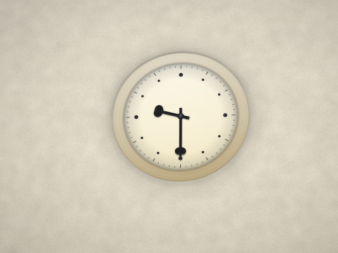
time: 9:30
